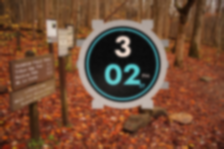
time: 3:02
